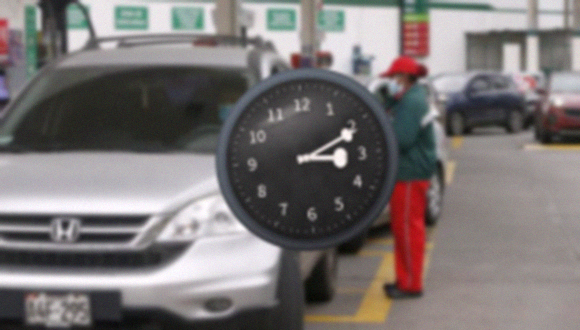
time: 3:11
